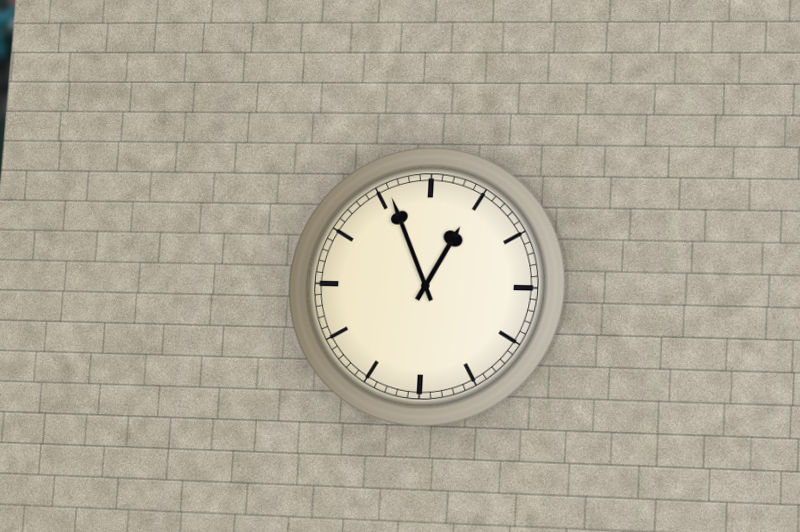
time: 12:56
